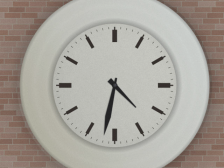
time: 4:32
